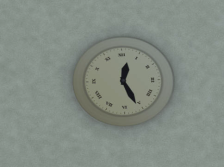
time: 12:26
